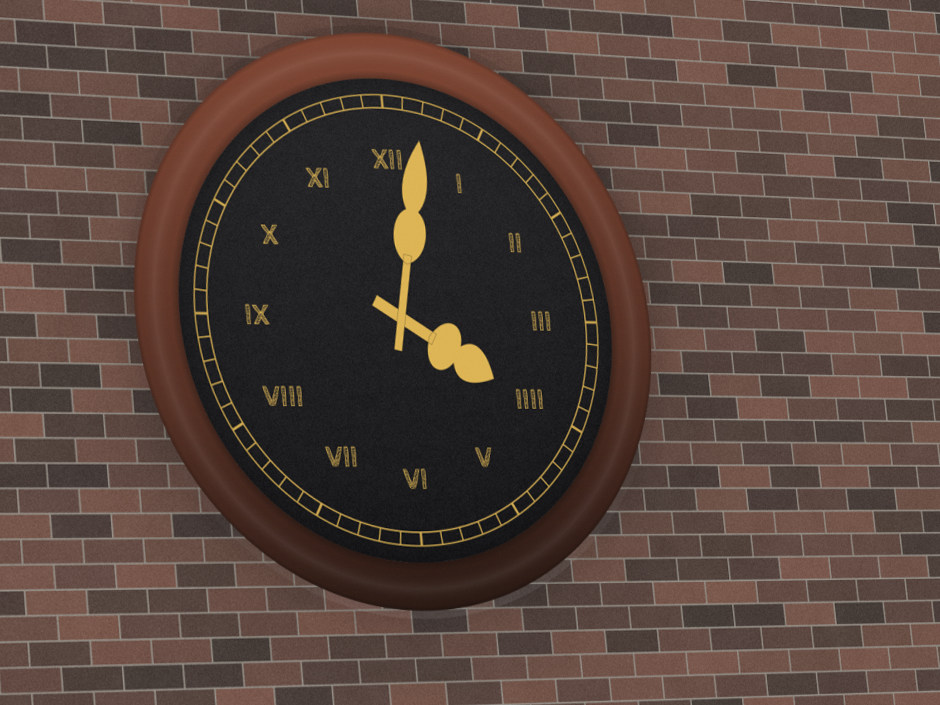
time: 4:02
